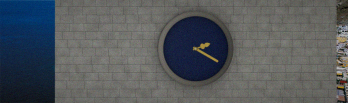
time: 2:20
